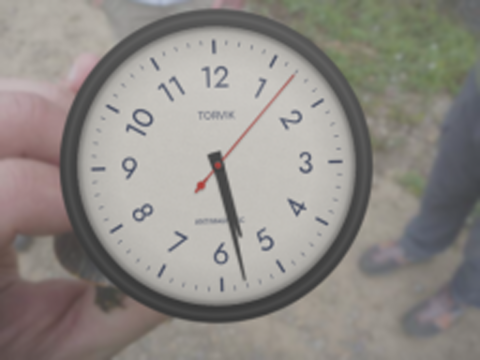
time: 5:28:07
